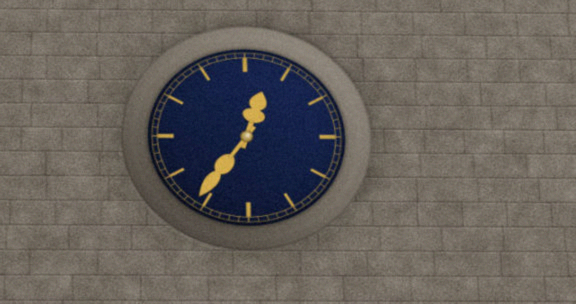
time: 12:36
